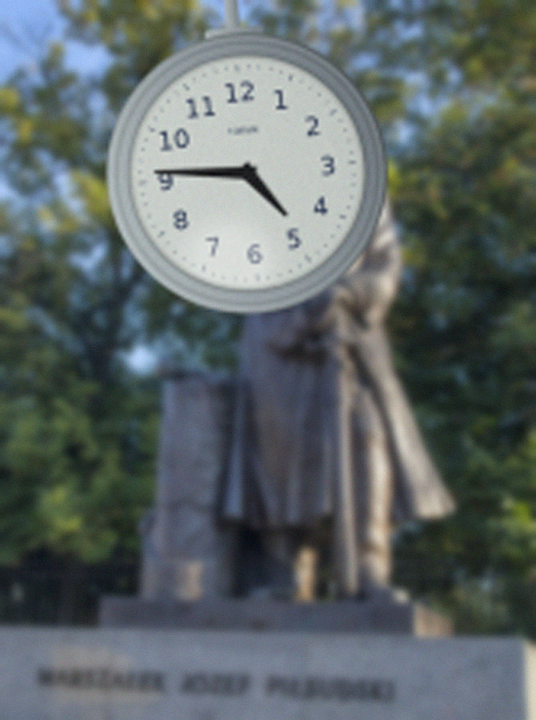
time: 4:46
